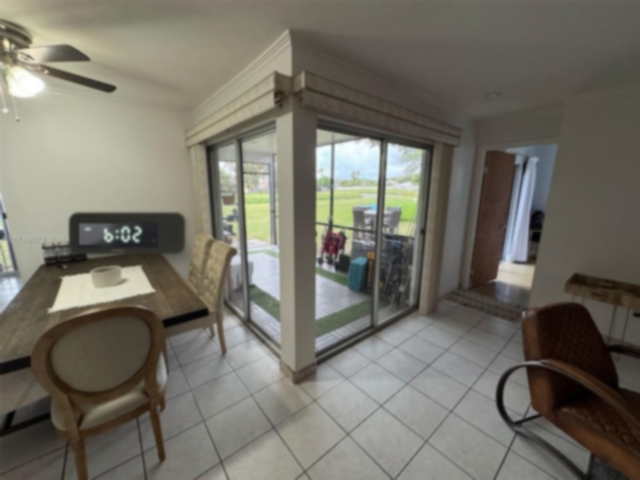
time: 6:02
